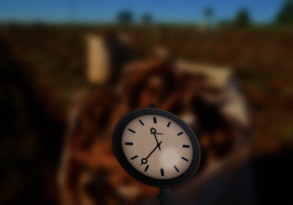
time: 11:37
